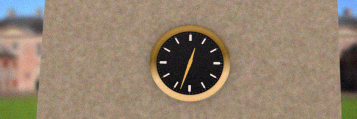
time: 12:33
